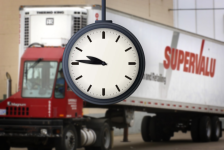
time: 9:46
